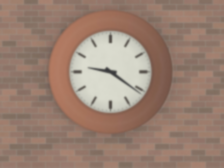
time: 9:21
